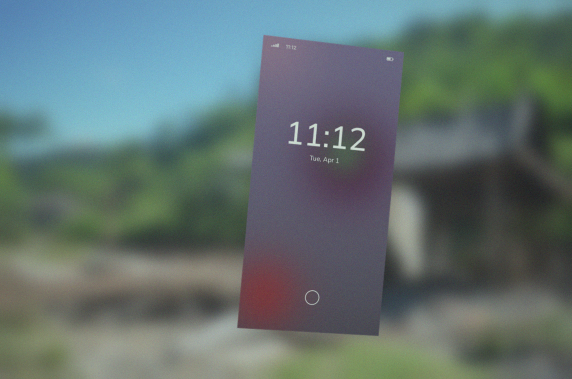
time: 11:12
